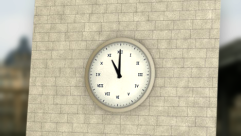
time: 11:00
